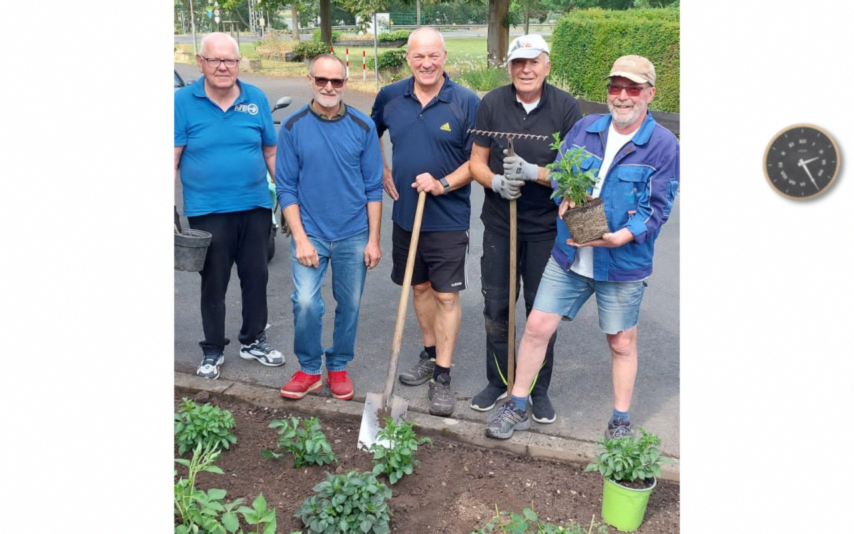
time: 2:25
